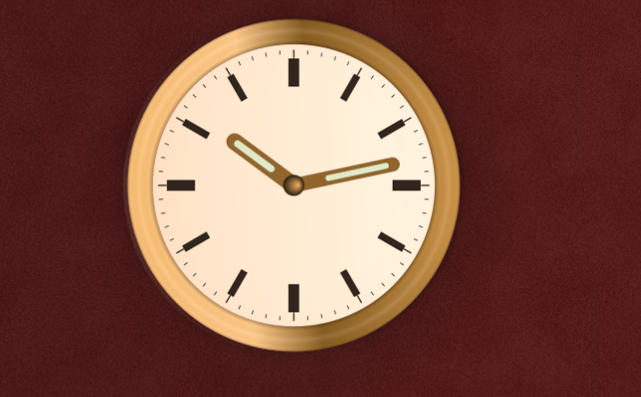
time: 10:13
